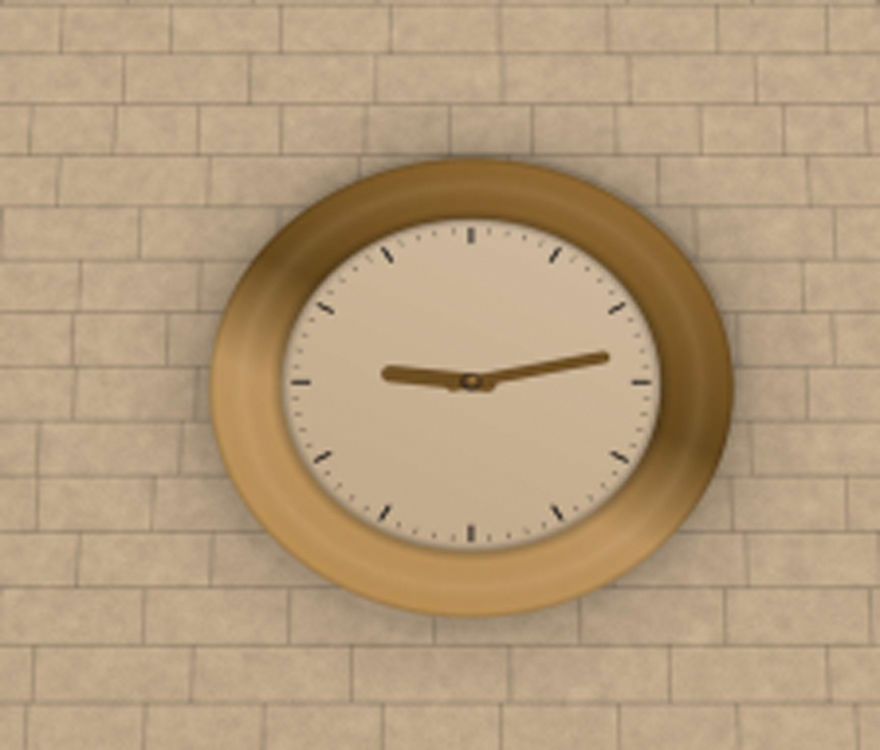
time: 9:13
